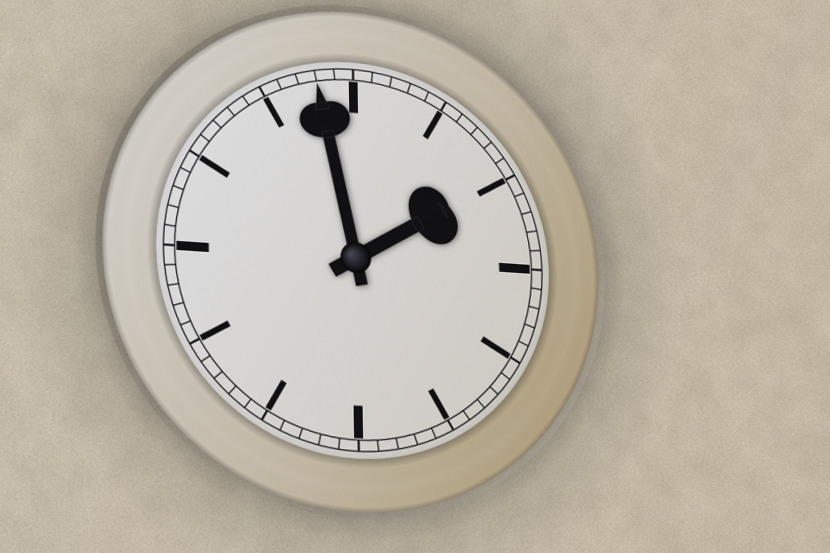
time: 1:58
